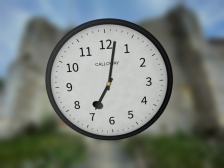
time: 7:02
